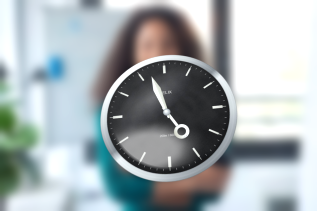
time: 4:57
